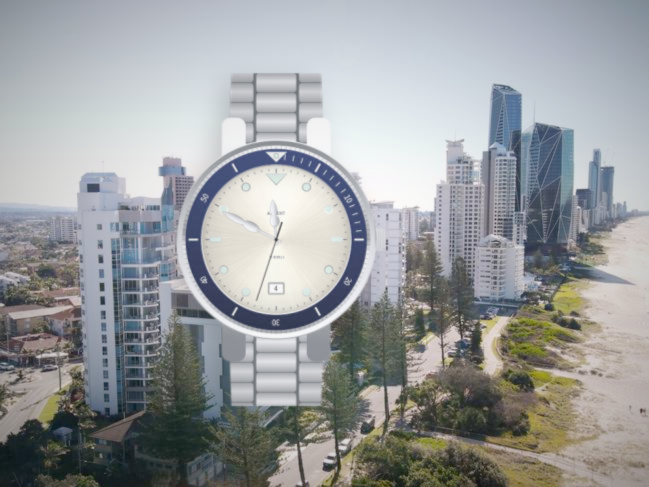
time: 11:49:33
